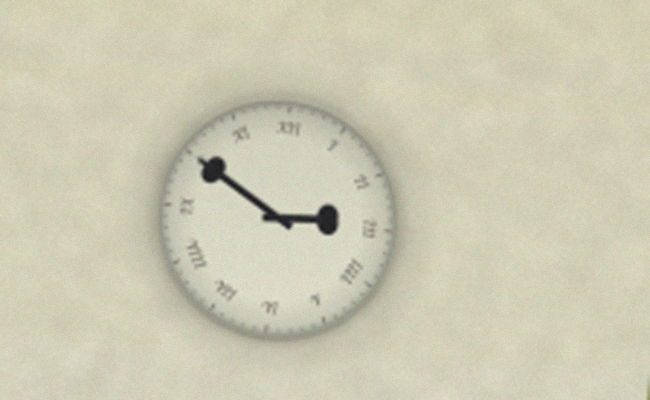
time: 2:50
